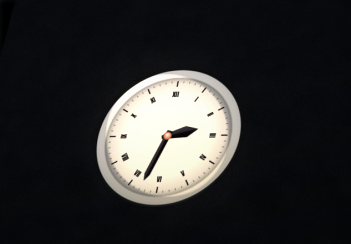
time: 2:33
